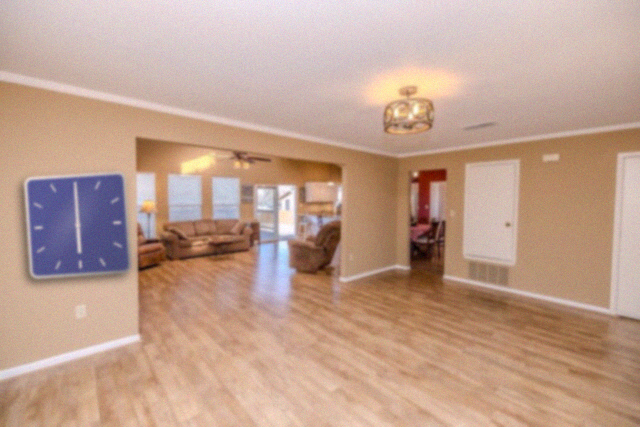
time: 6:00
